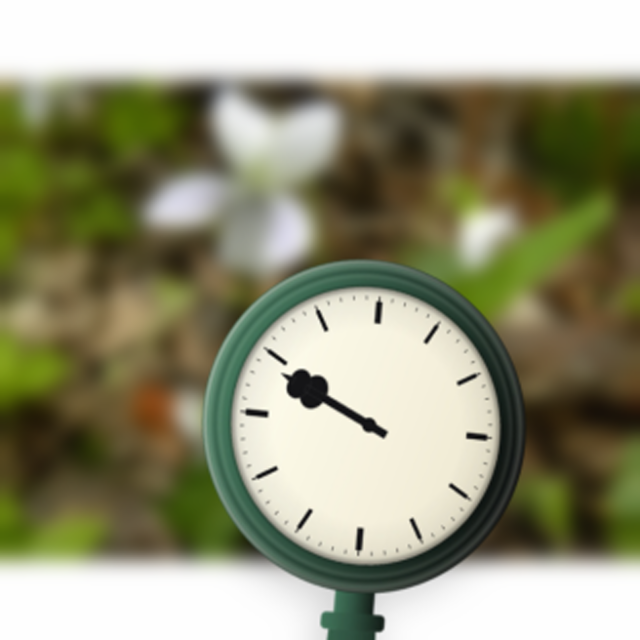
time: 9:49
